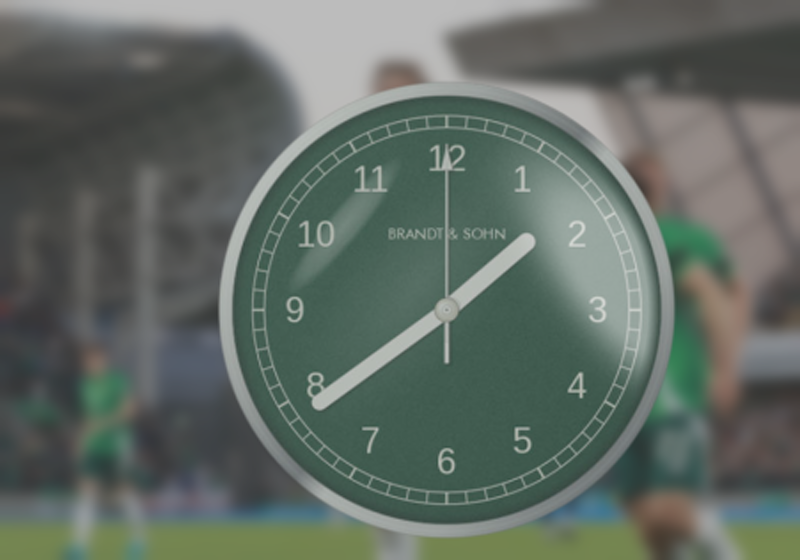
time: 1:39:00
